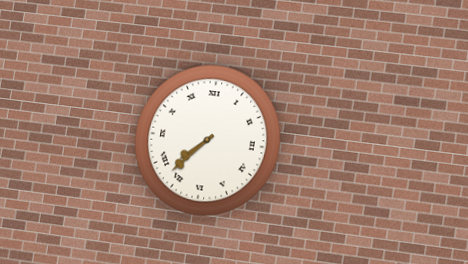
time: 7:37
